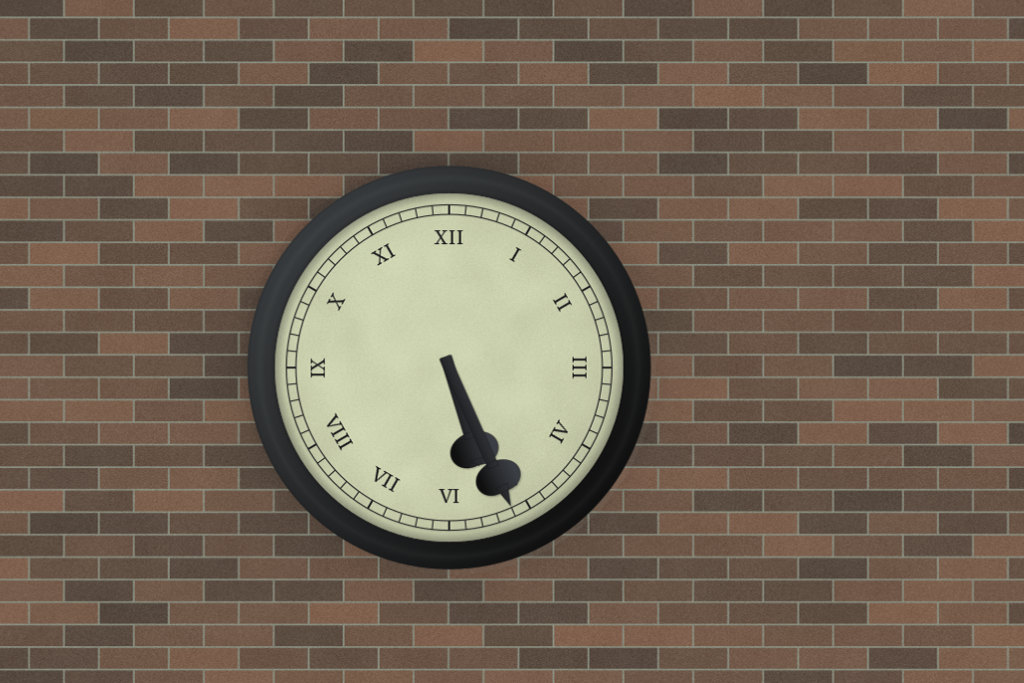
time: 5:26
